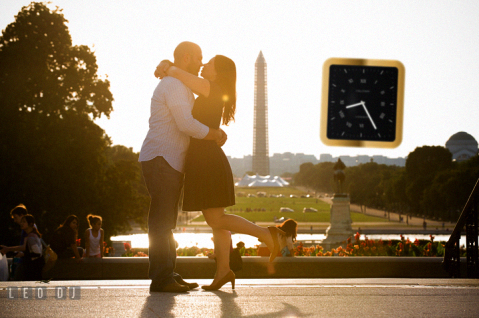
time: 8:25
